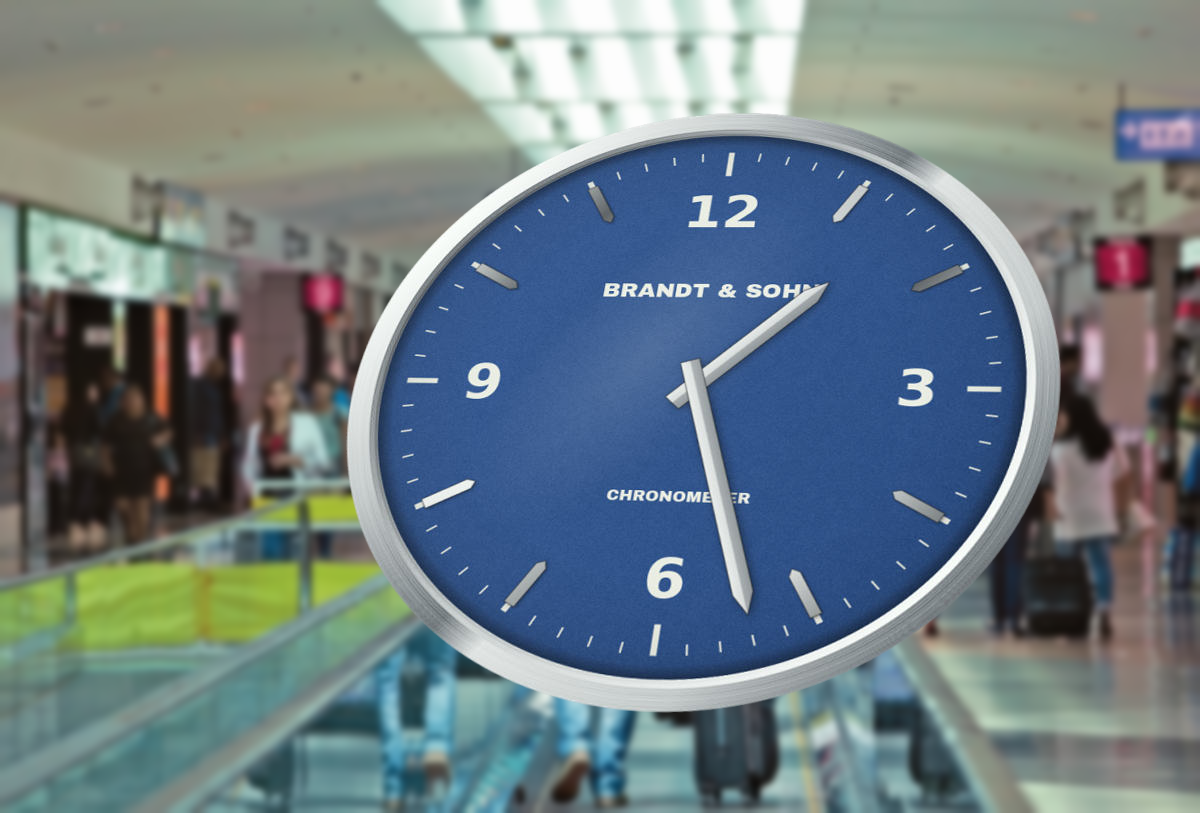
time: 1:27
